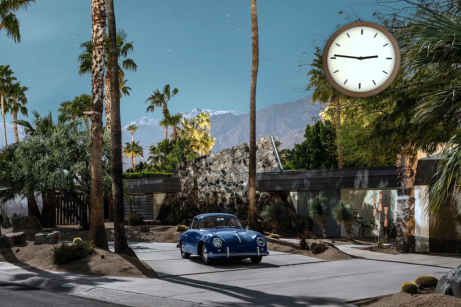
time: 2:46
